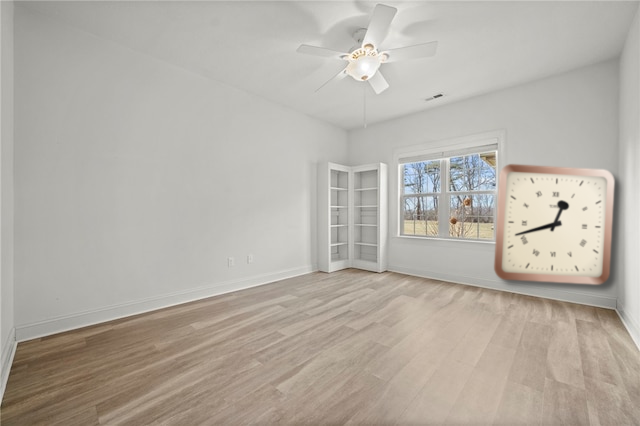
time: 12:42
